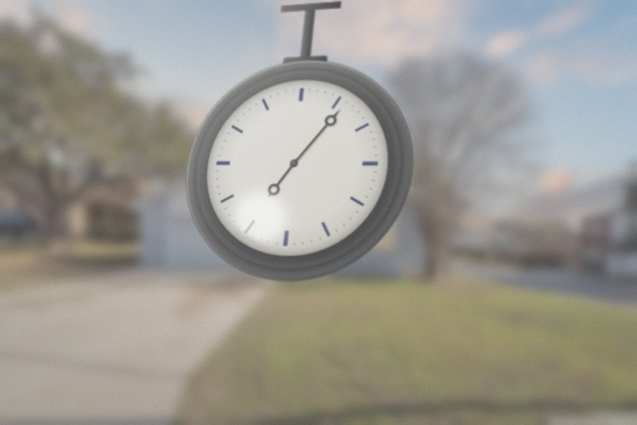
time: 7:06
